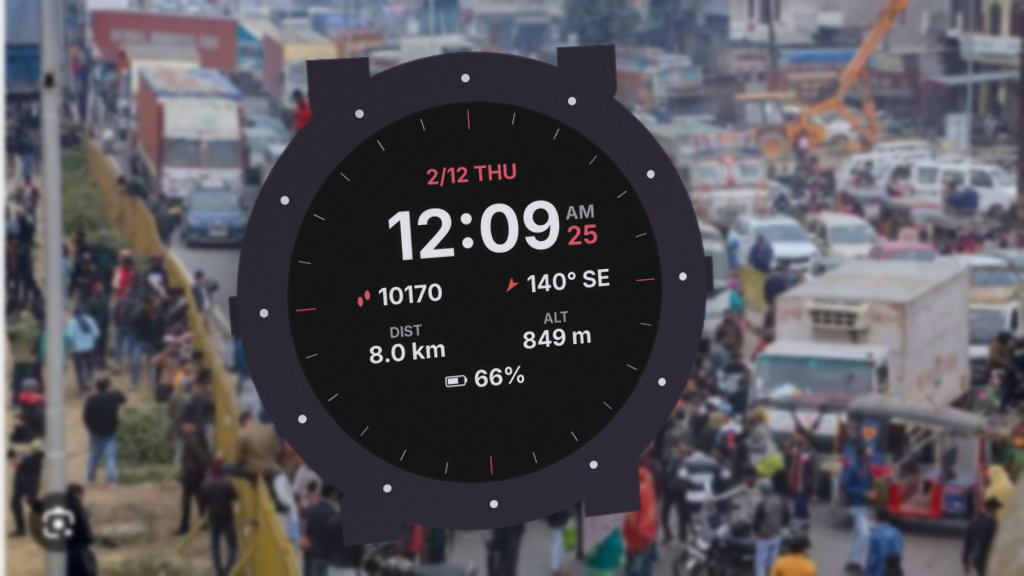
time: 12:09:25
